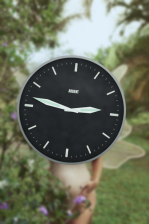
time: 2:47
